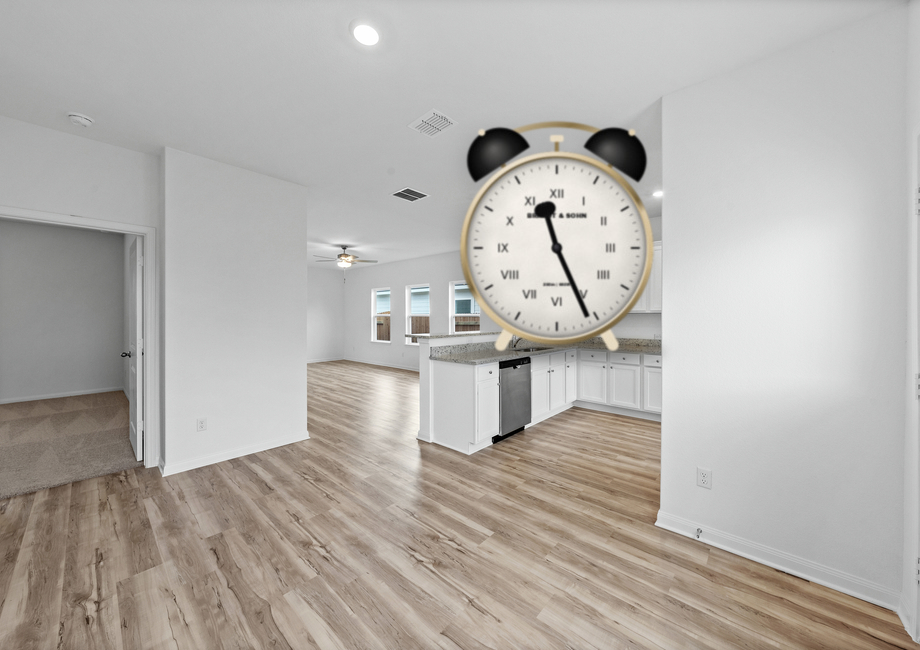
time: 11:26
